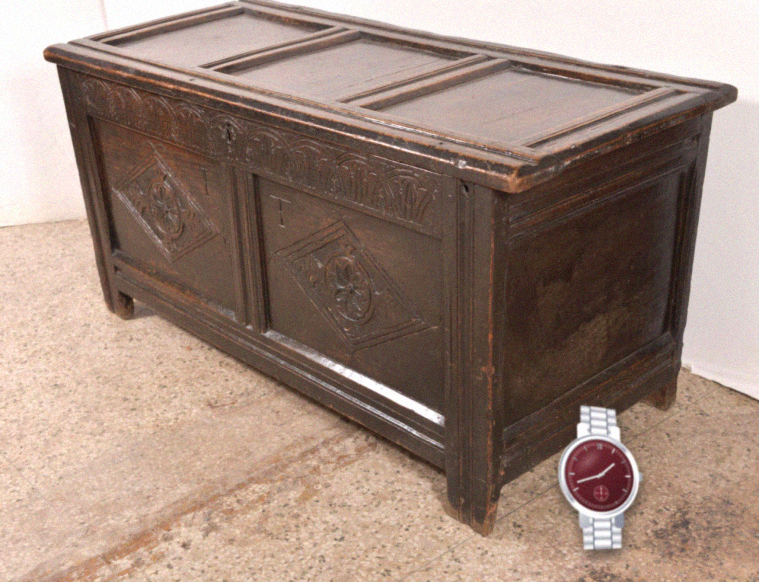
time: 1:42
